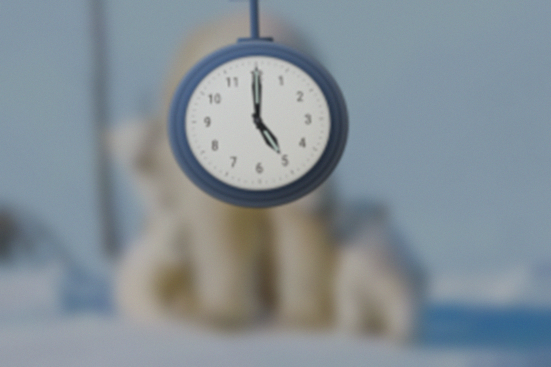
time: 5:00
